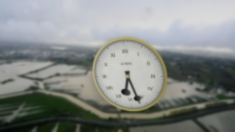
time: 6:27
